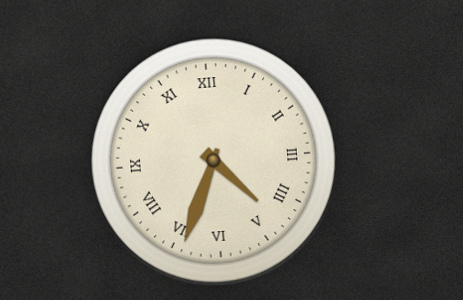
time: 4:34
